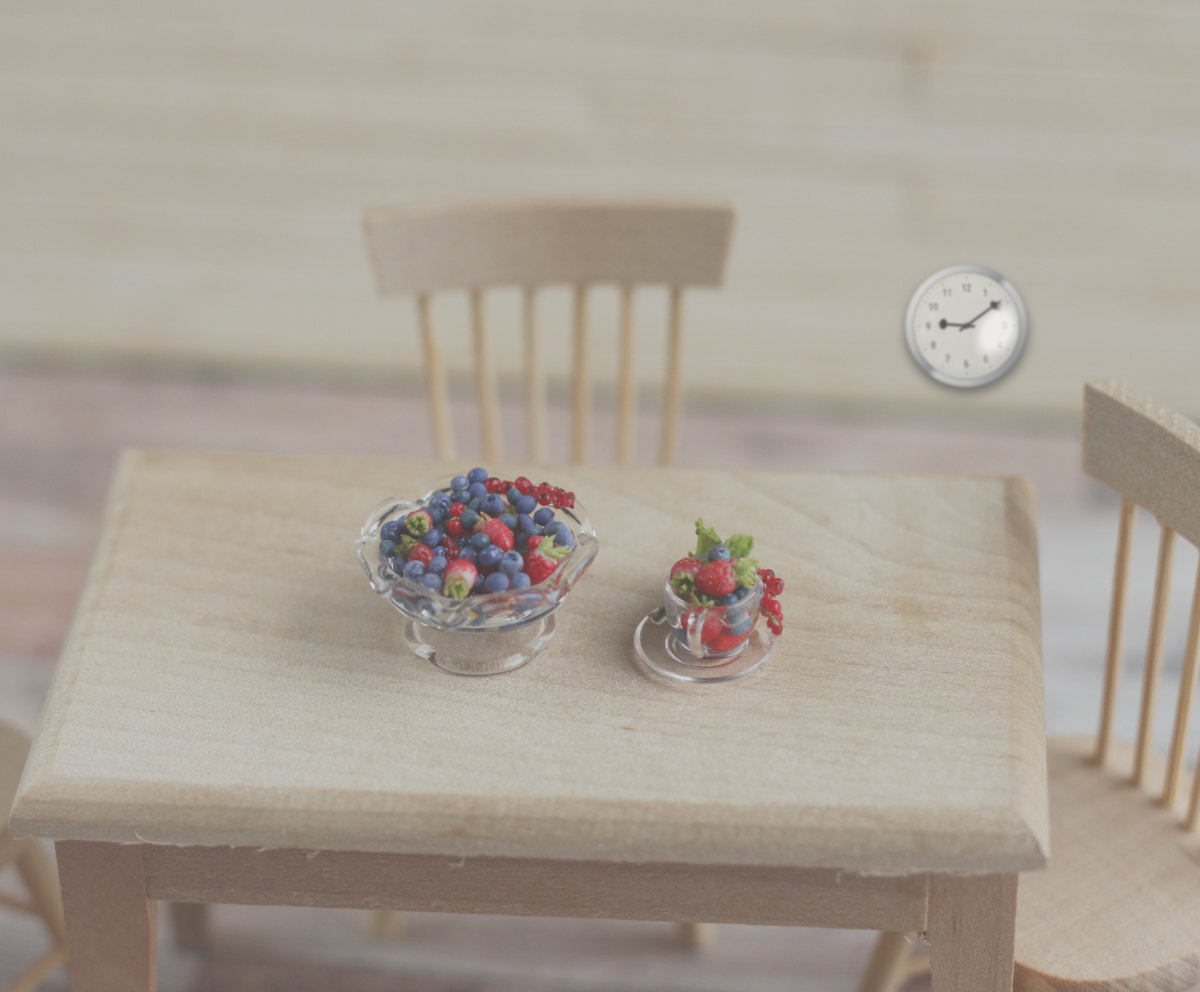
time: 9:09
